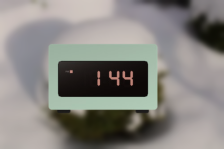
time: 1:44
